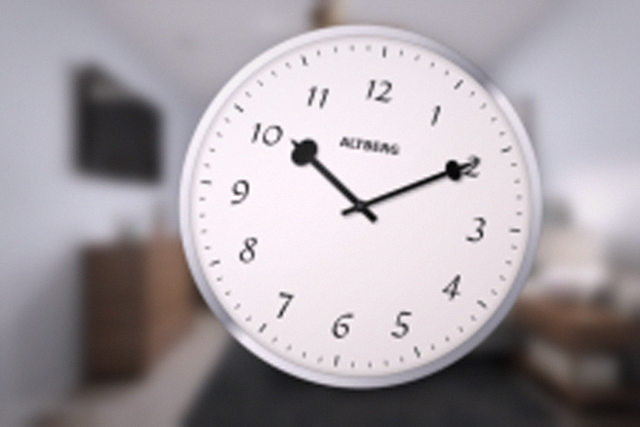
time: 10:10
